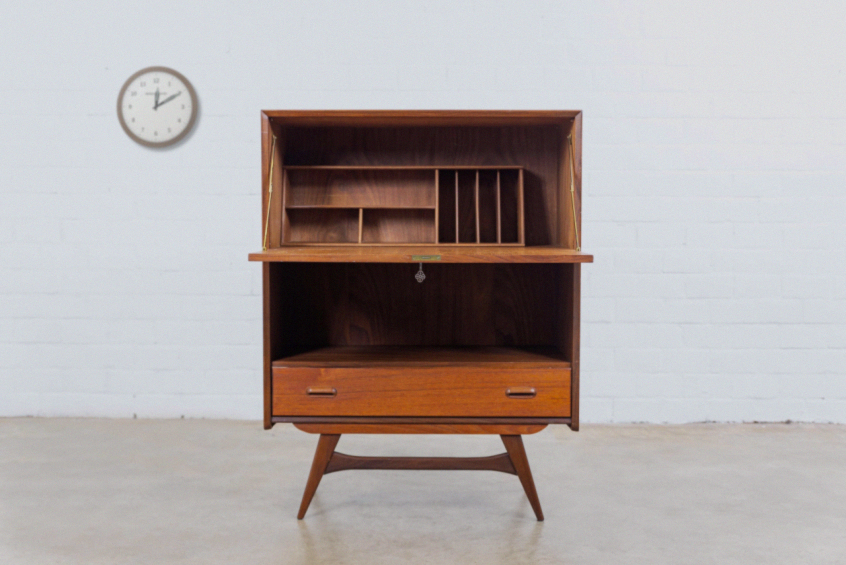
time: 12:10
